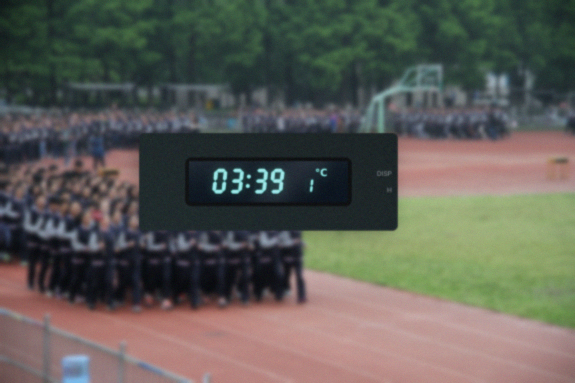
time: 3:39
